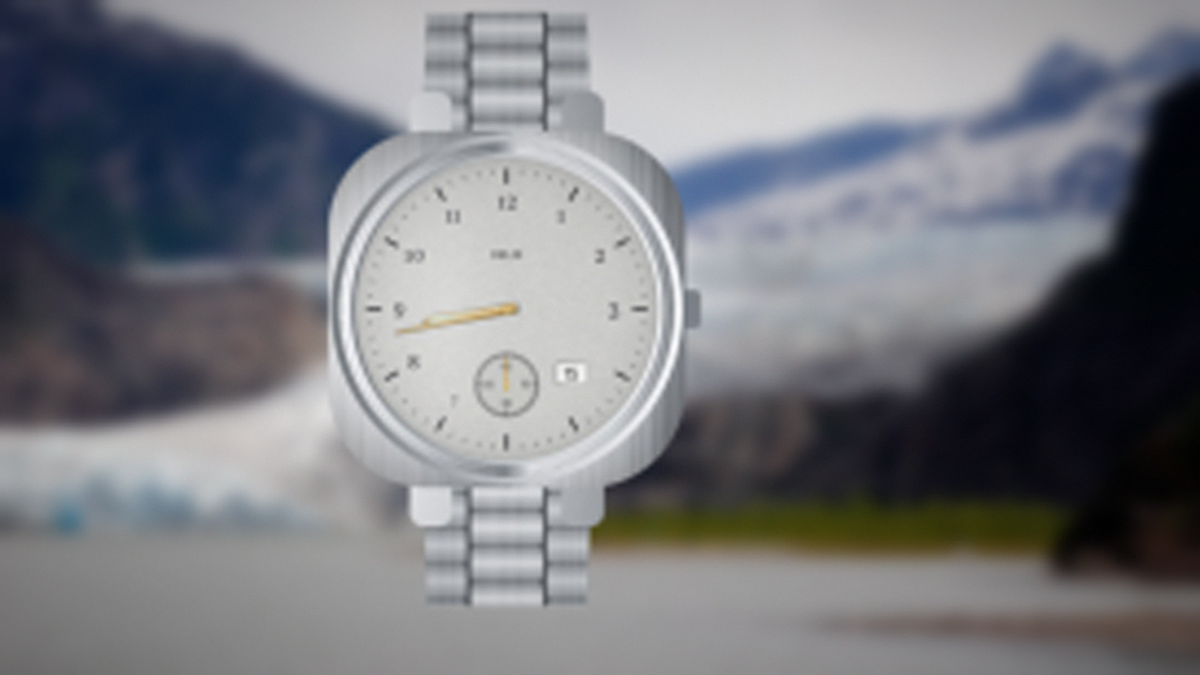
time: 8:43
